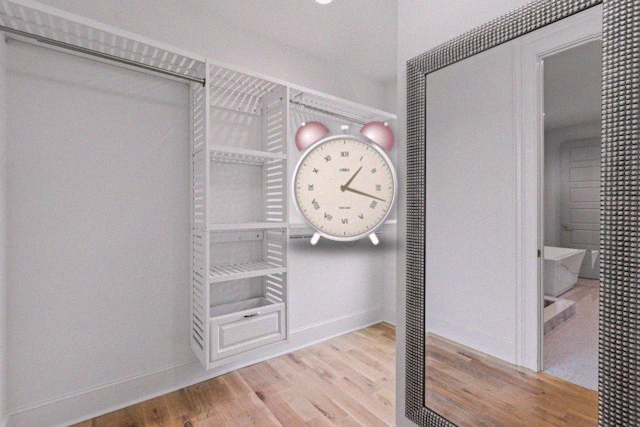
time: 1:18
